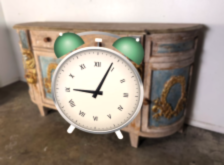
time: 9:04
